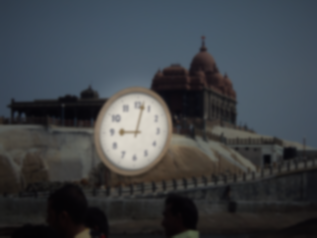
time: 9:02
